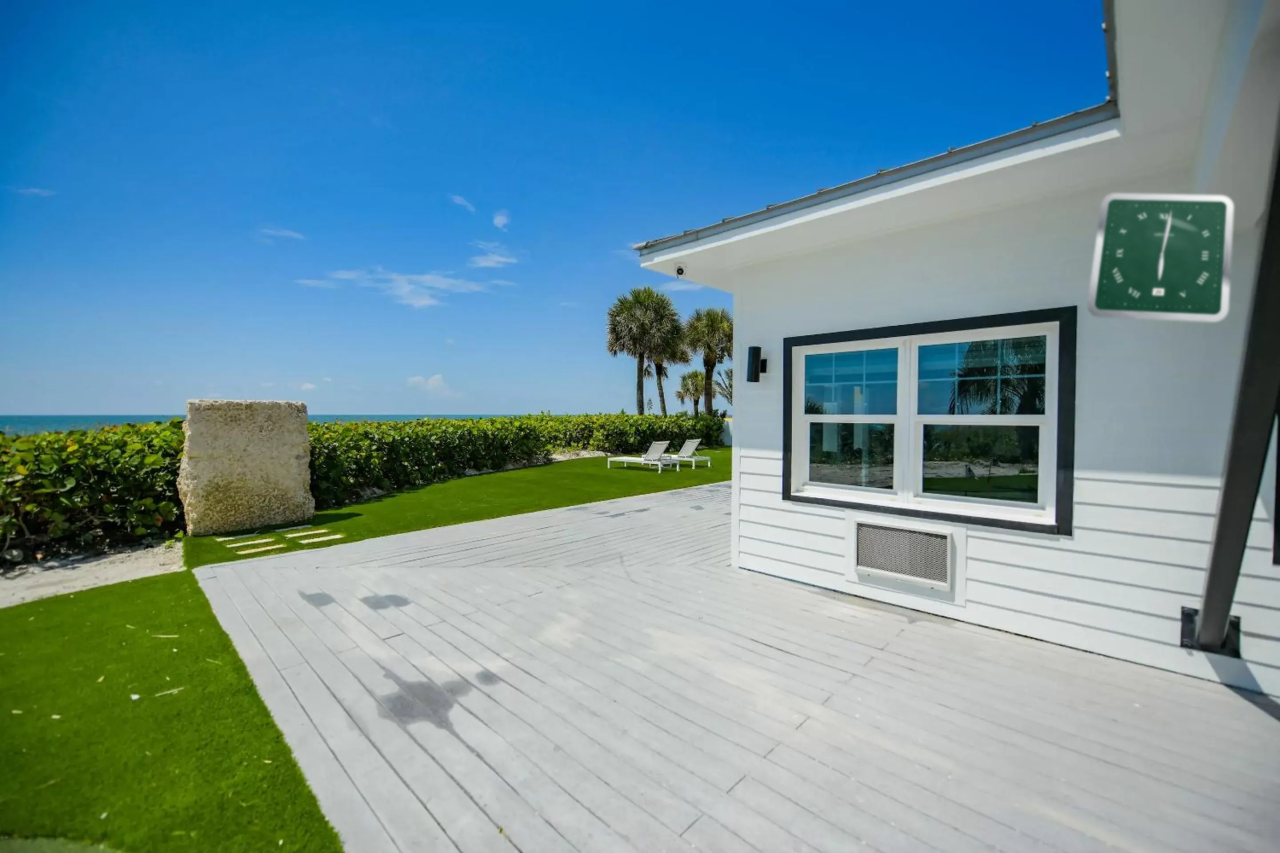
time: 6:01
